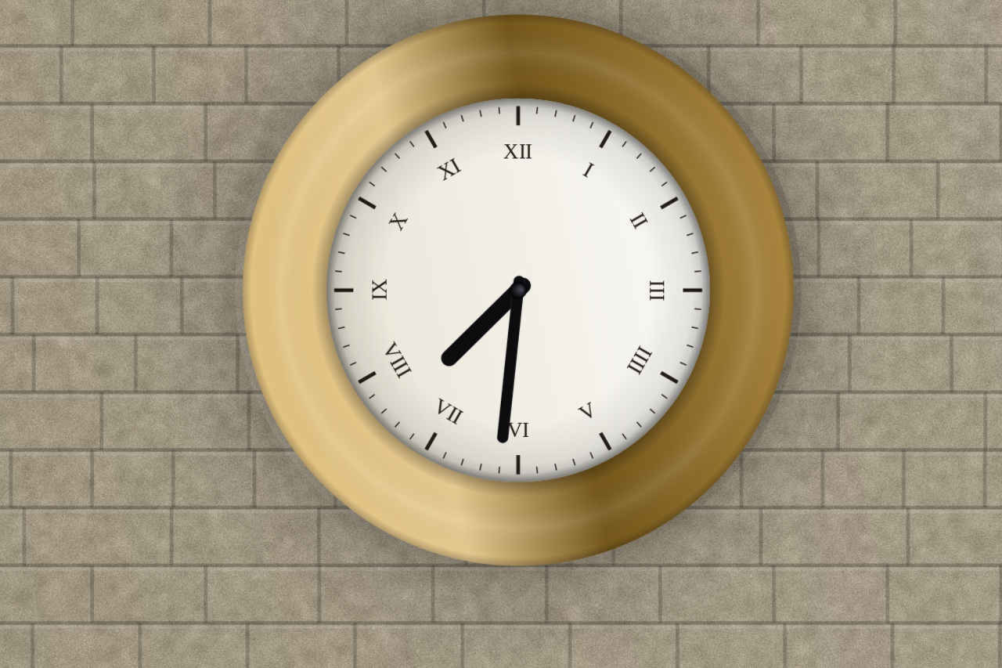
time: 7:31
